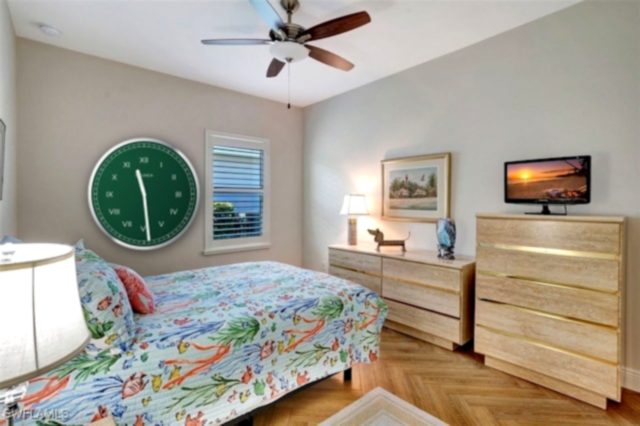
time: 11:29
